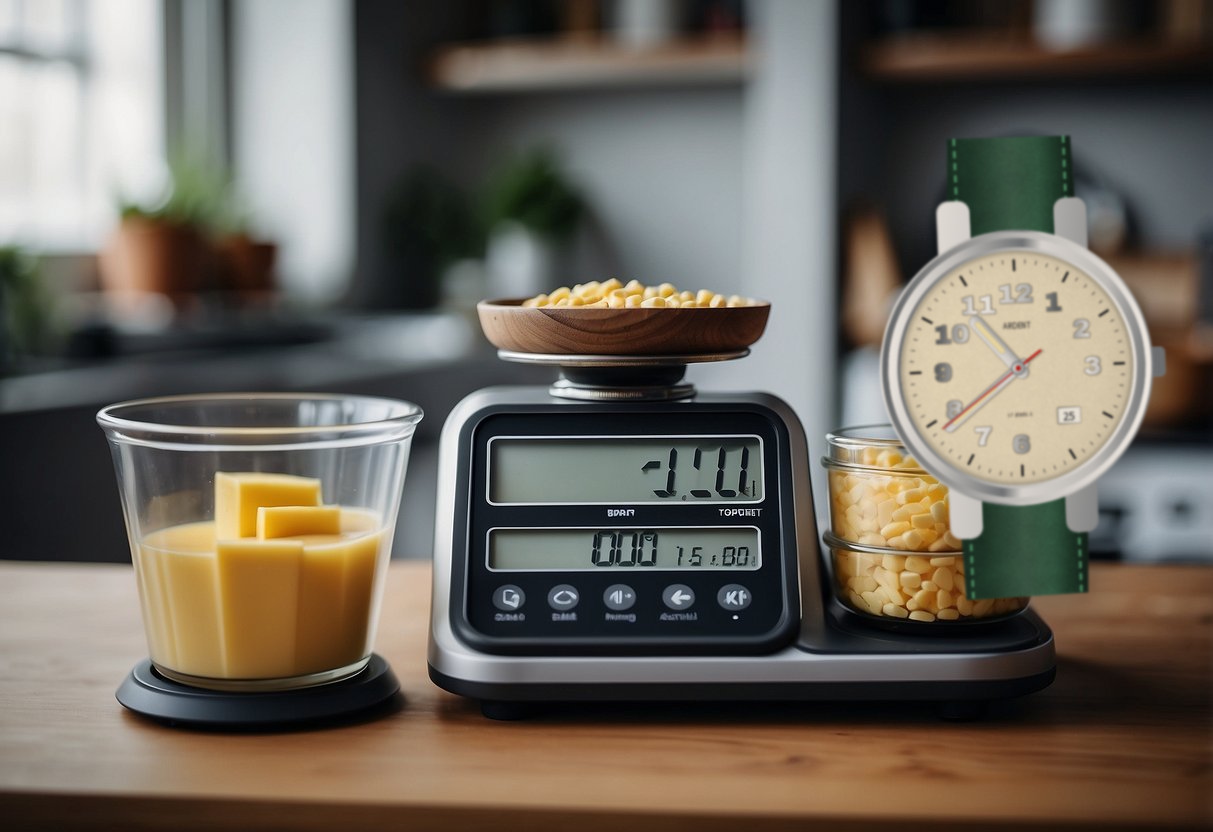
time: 10:38:39
